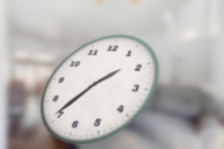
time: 1:36
